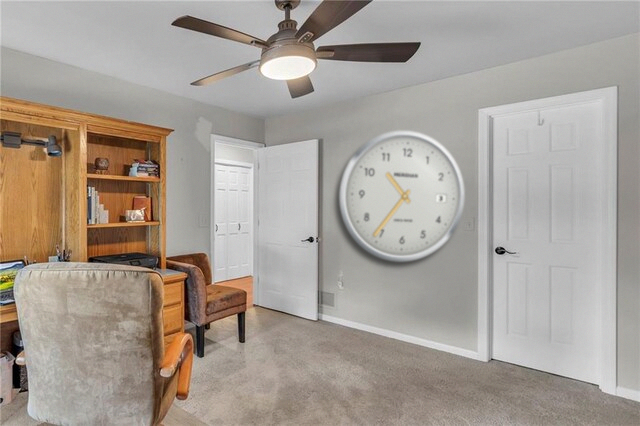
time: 10:36
